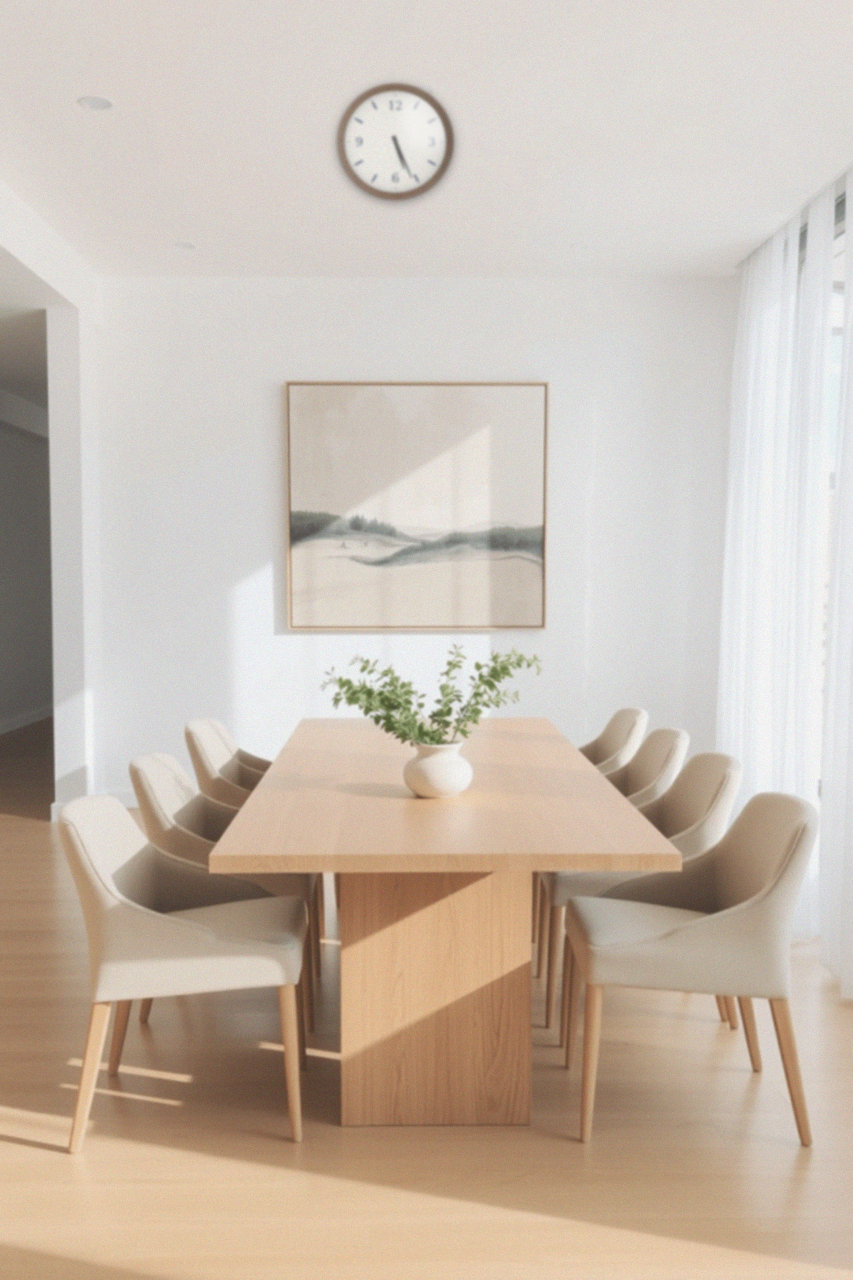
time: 5:26
